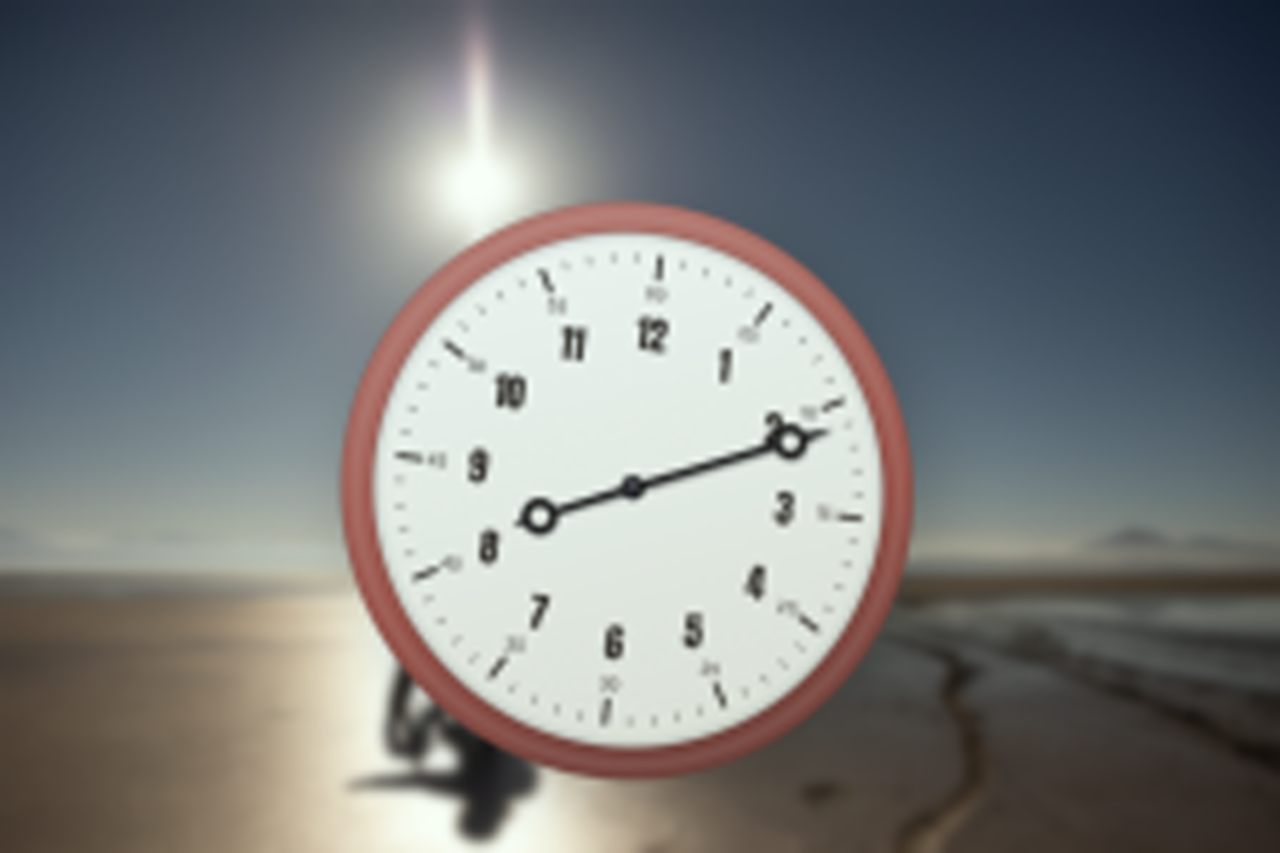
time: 8:11
